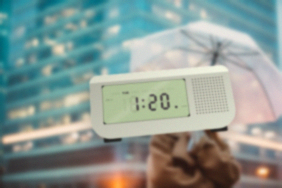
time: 1:20
